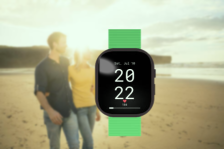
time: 20:22
